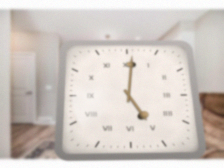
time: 5:01
